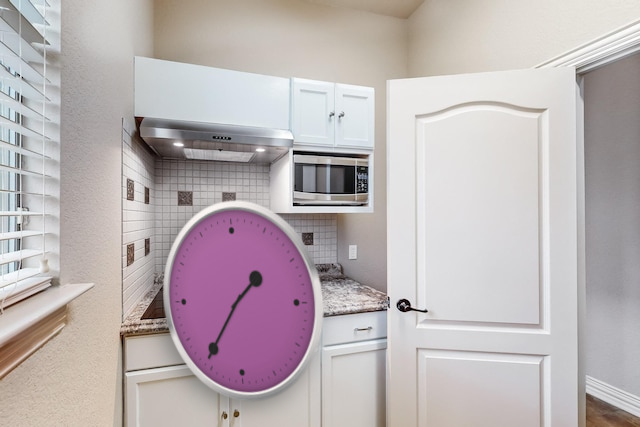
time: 1:36
